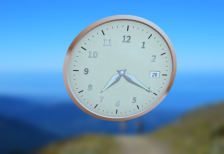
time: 7:20
